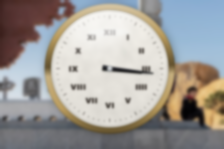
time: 3:16
